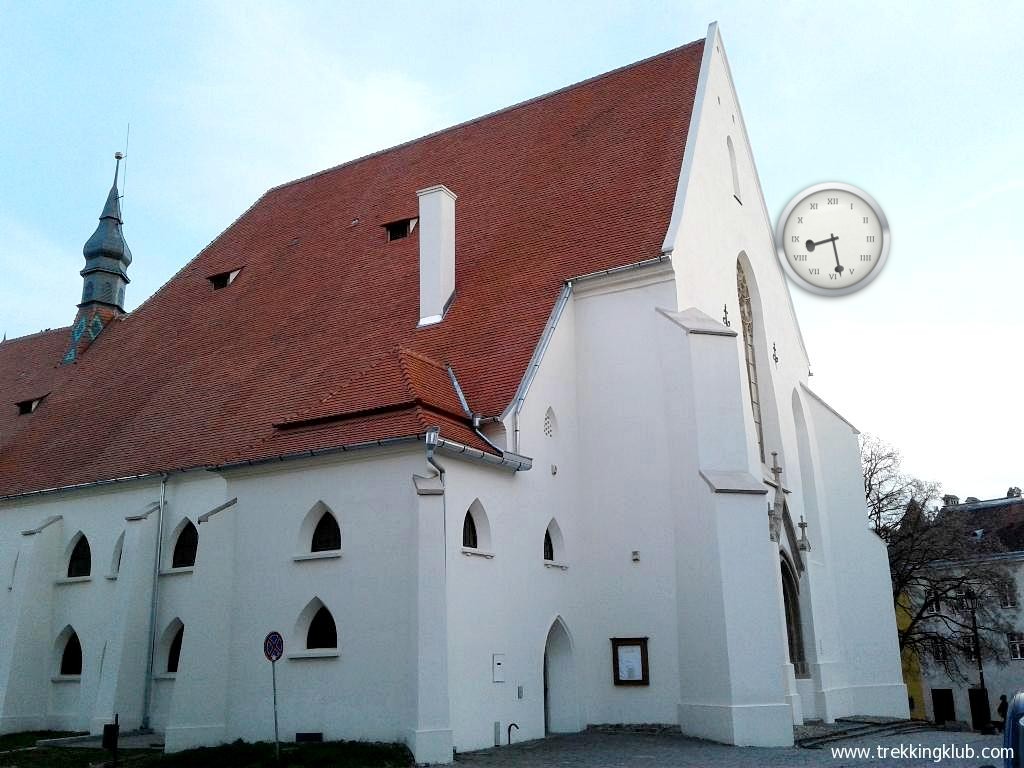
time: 8:28
